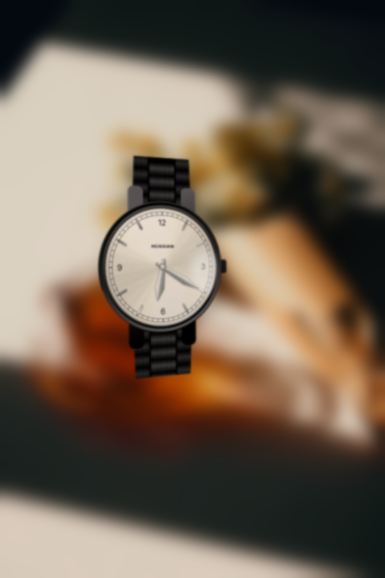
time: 6:20
